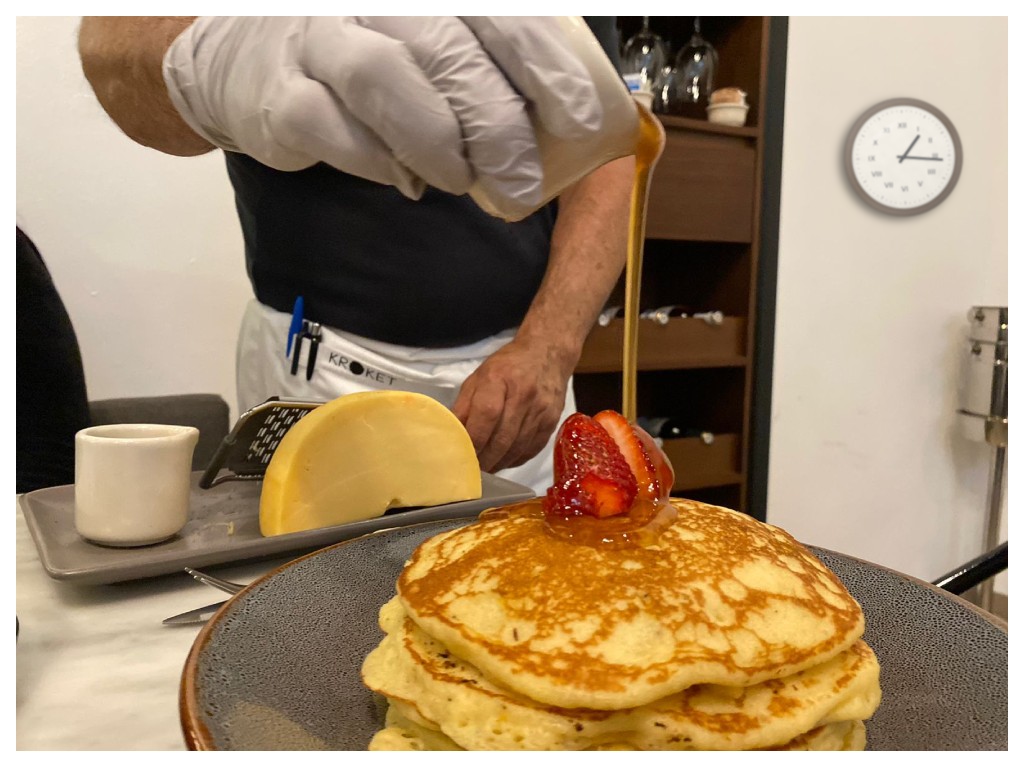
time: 1:16
